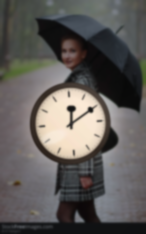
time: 12:10
